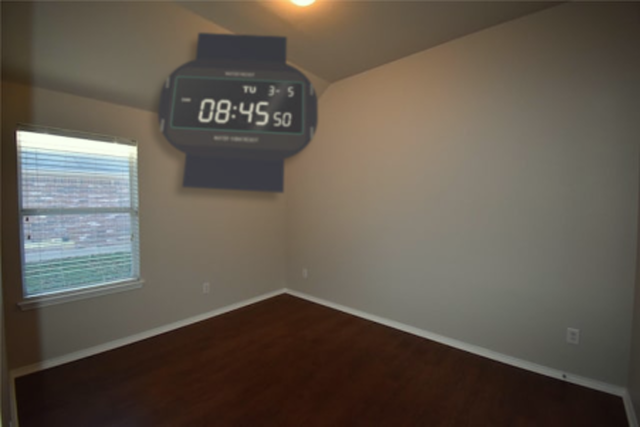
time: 8:45:50
